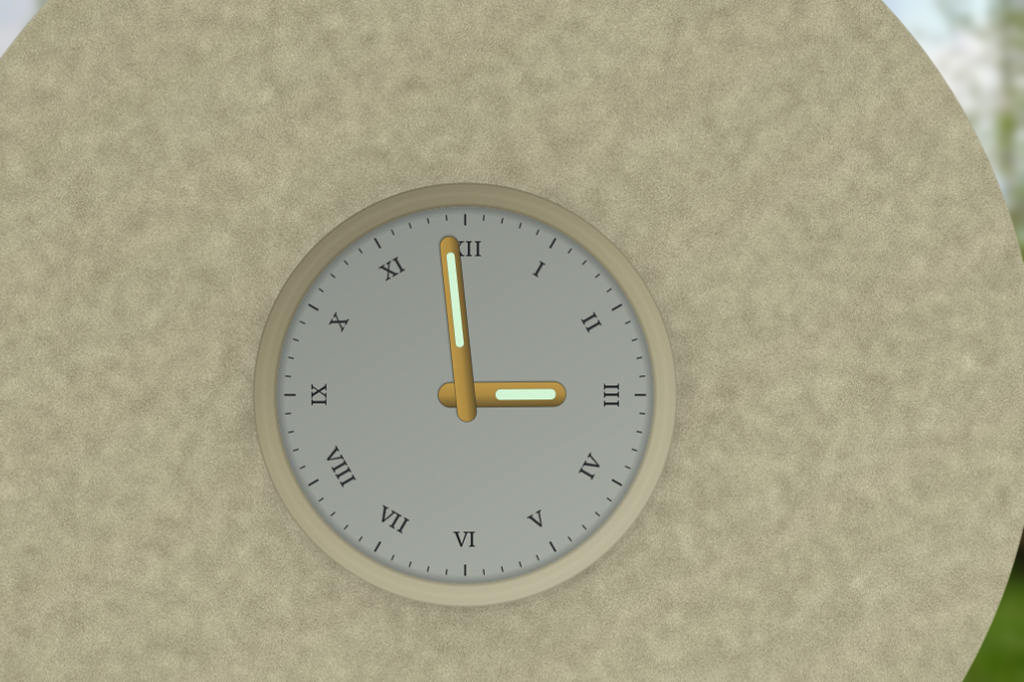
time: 2:59
